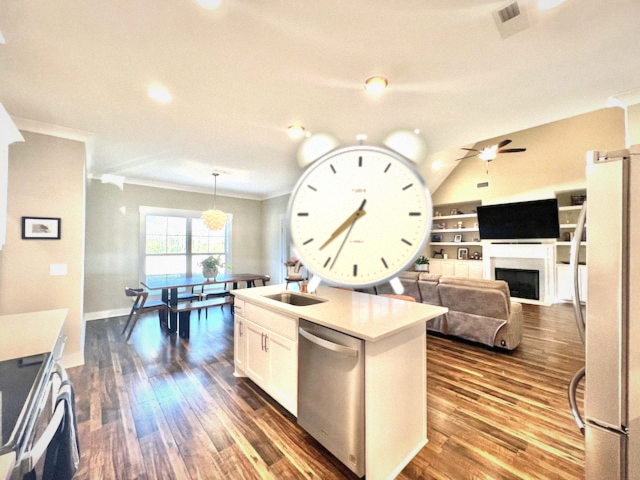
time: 7:37:34
